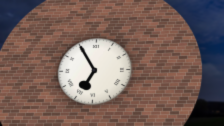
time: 6:55
